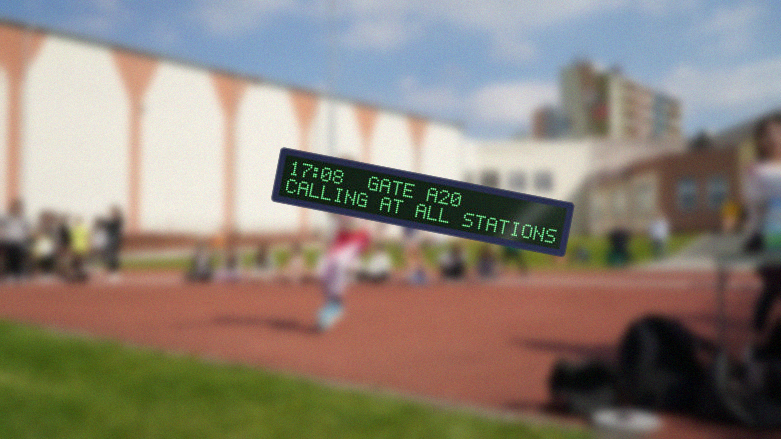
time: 17:08
